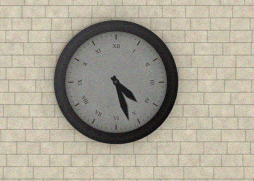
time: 4:27
